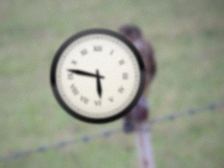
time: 5:47
